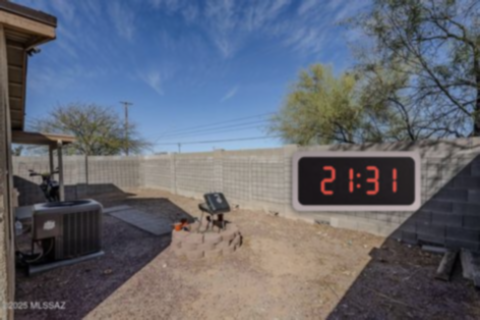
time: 21:31
